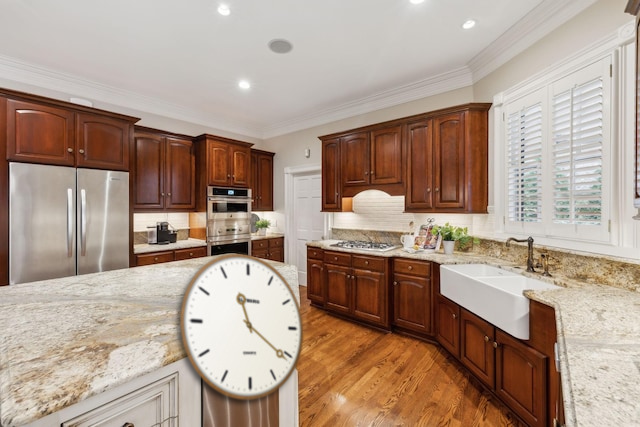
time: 11:21
